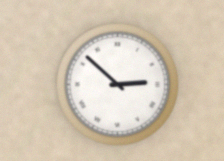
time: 2:52
